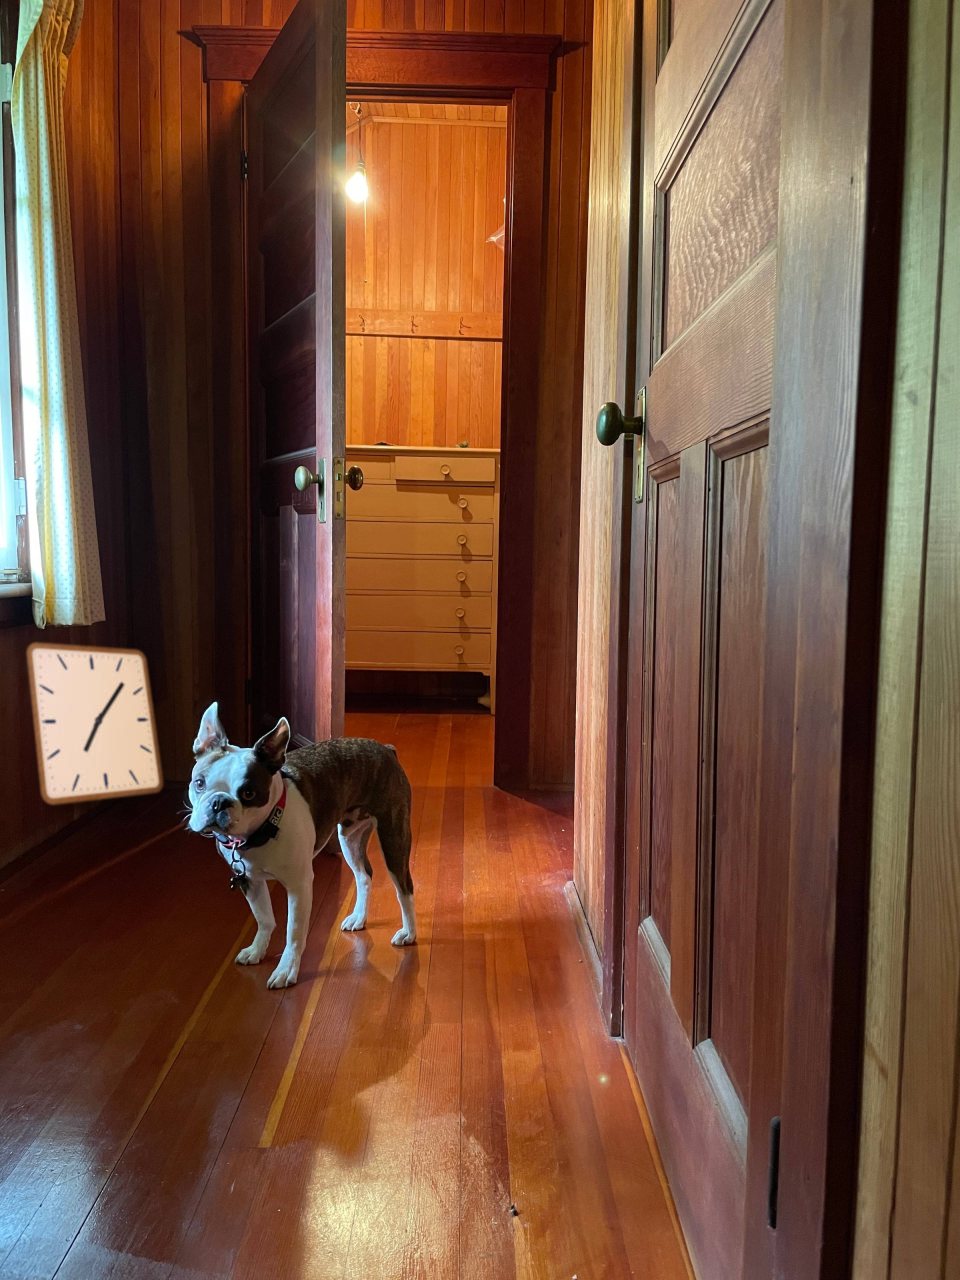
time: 7:07
